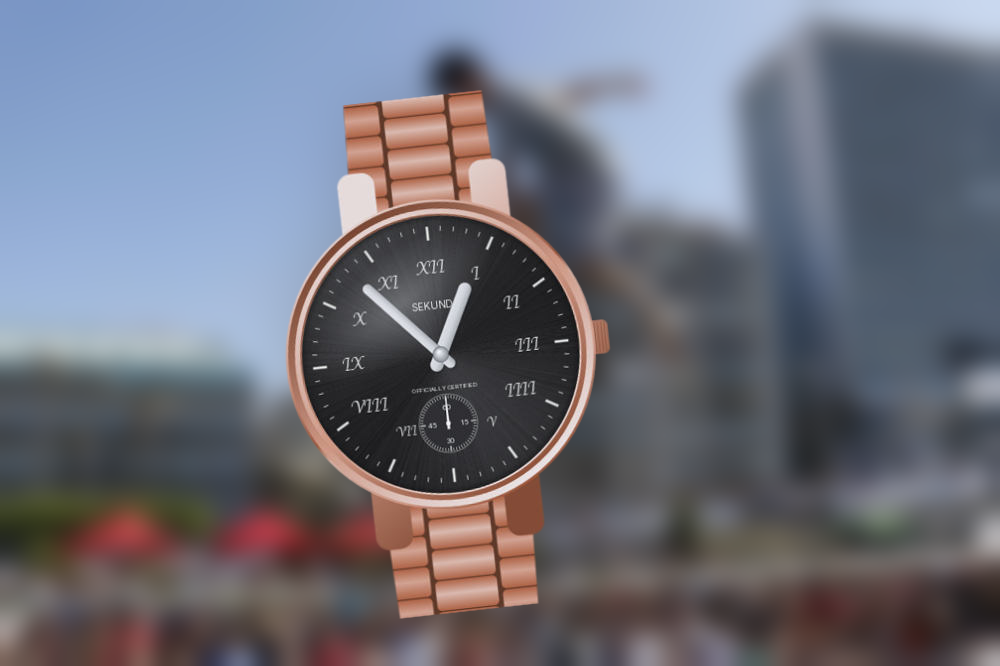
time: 12:53
